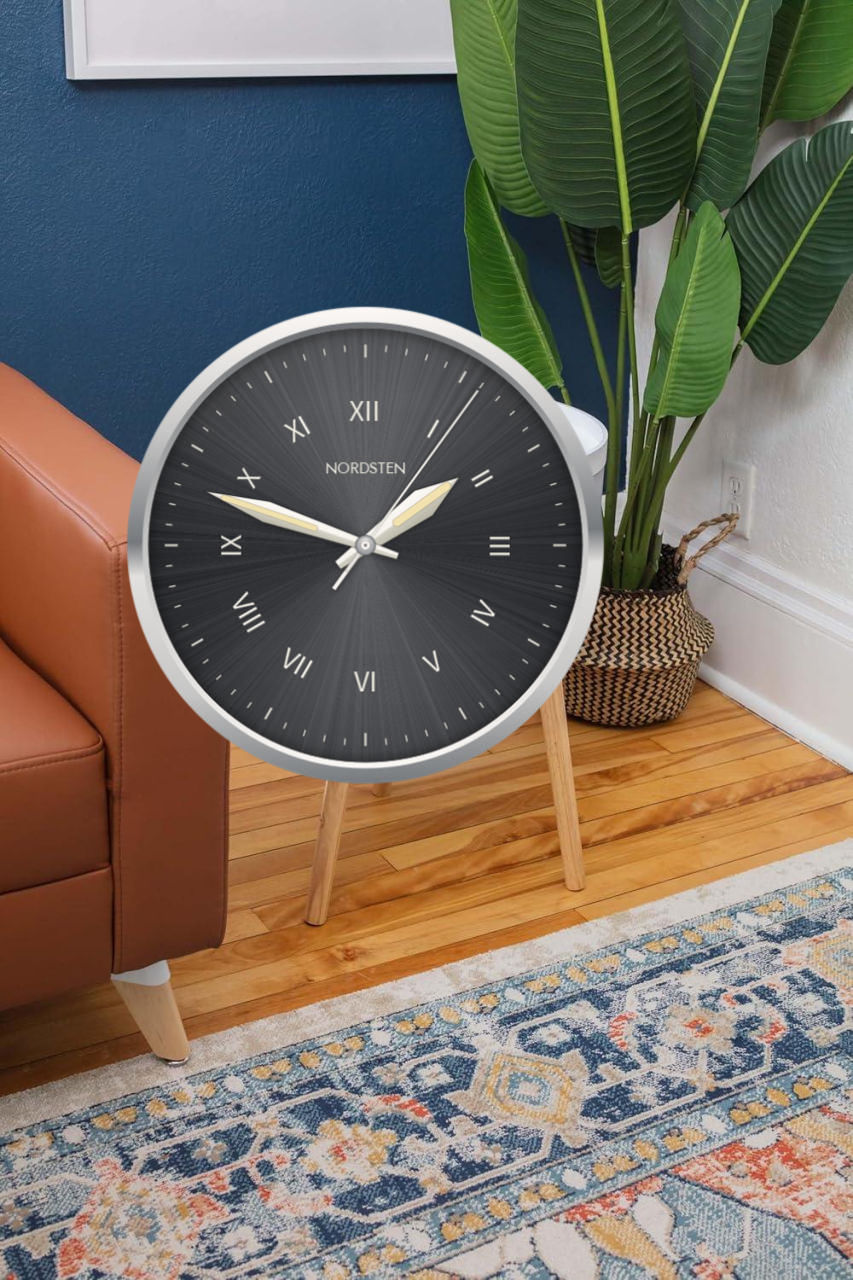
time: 1:48:06
